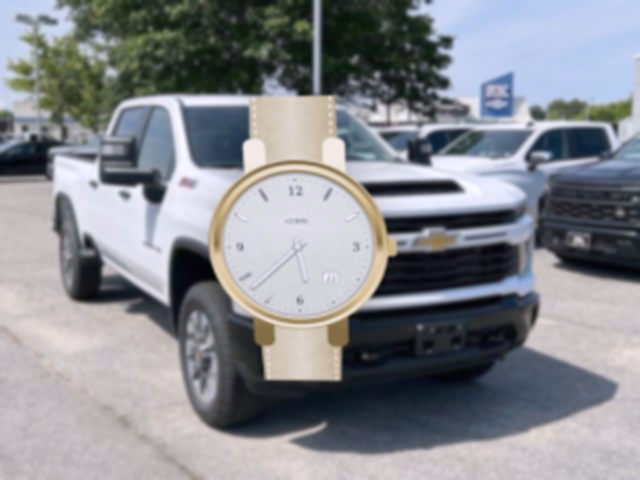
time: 5:38
